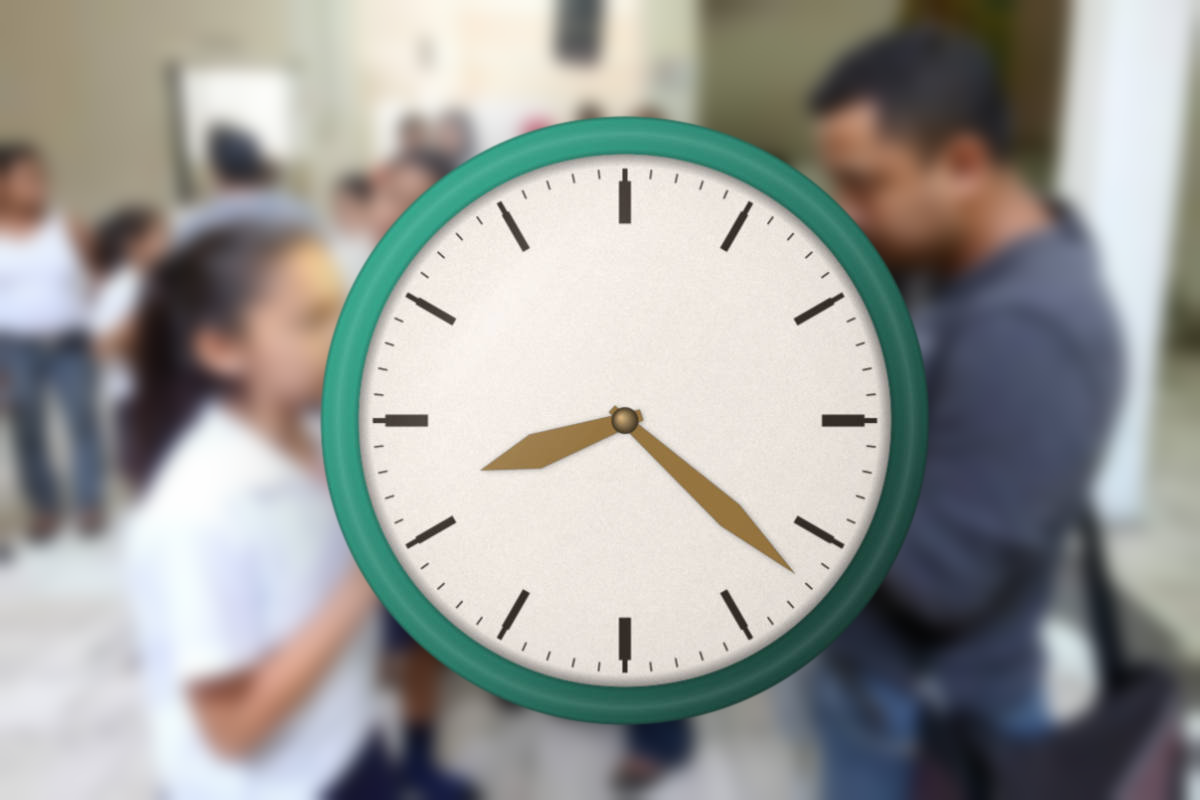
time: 8:22
